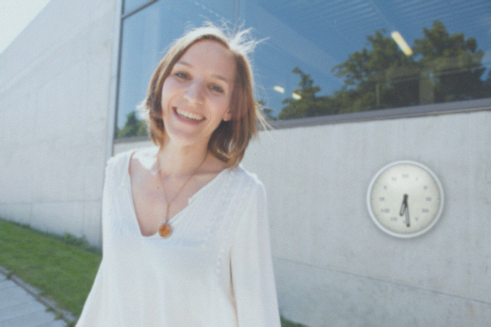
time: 6:29
